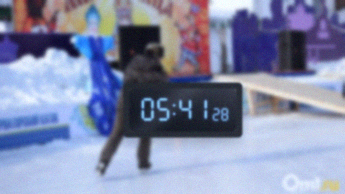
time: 5:41:28
